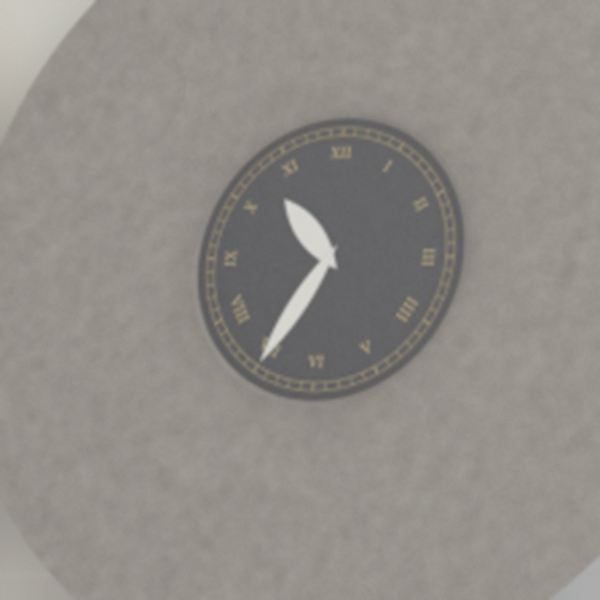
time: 10:35
